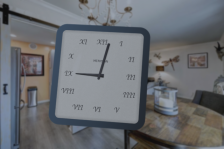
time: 9:02
